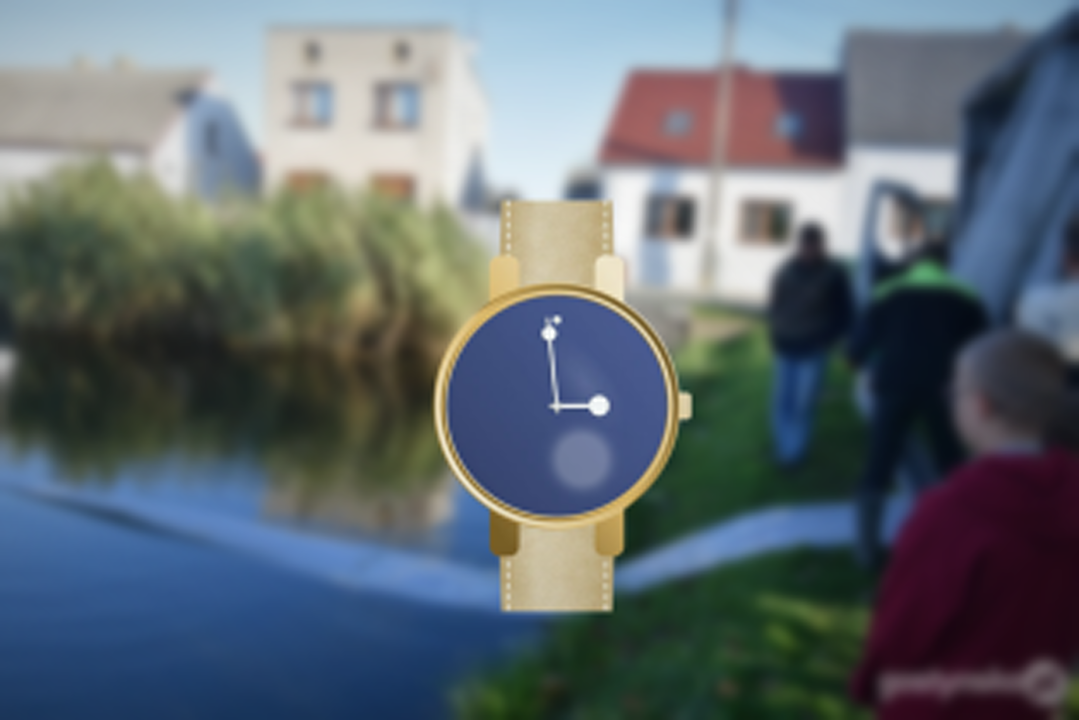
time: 2:59
